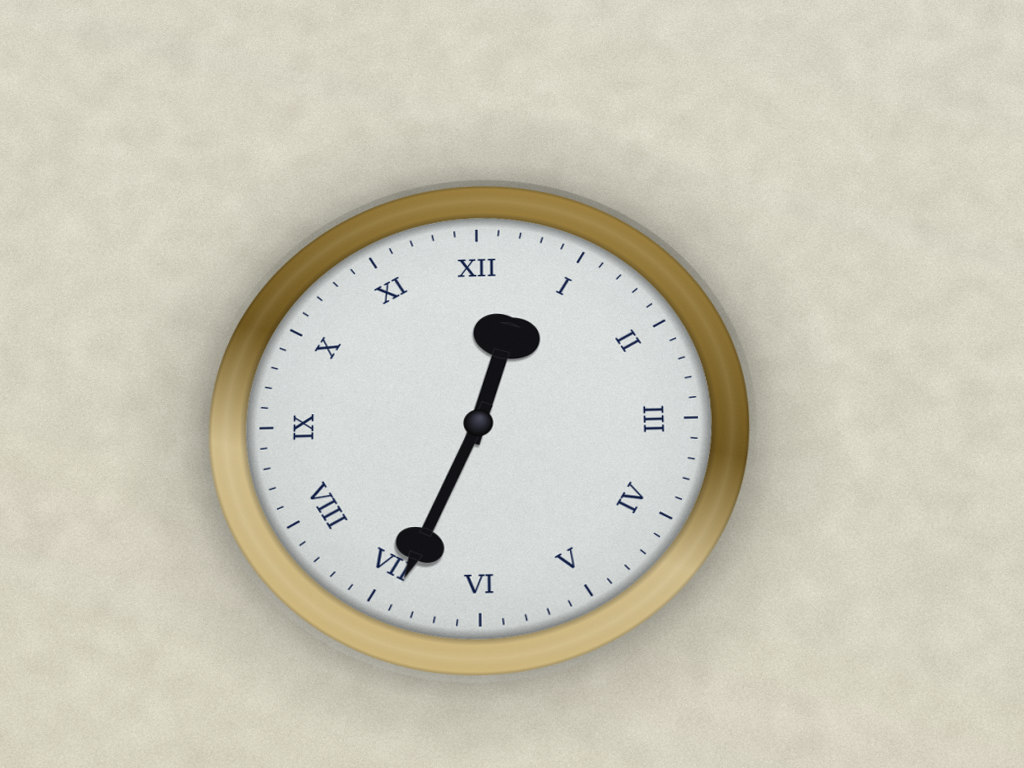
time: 12:34
